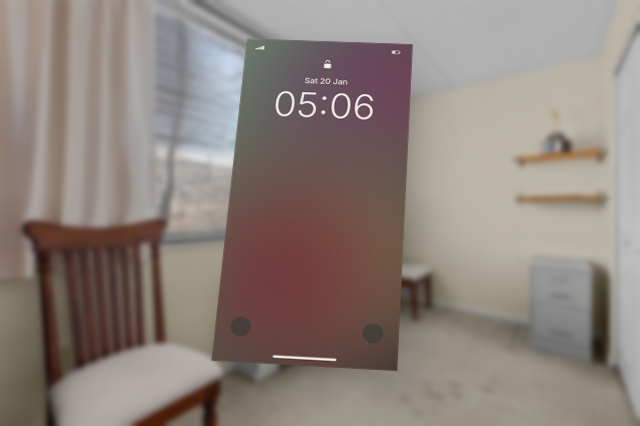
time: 5:06
